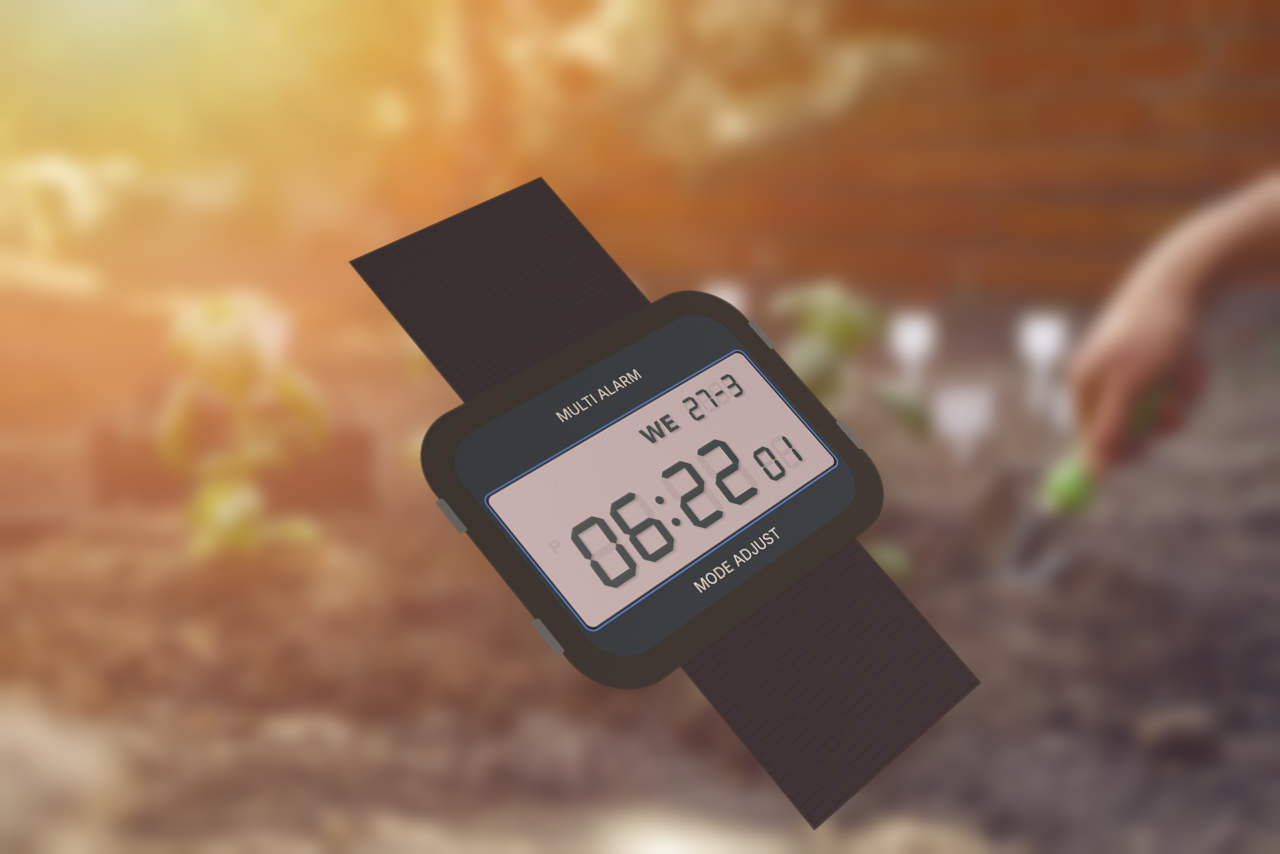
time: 6:22:01
